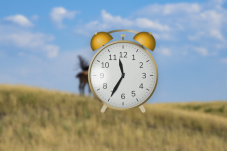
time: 11:35
